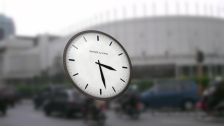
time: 3:28
